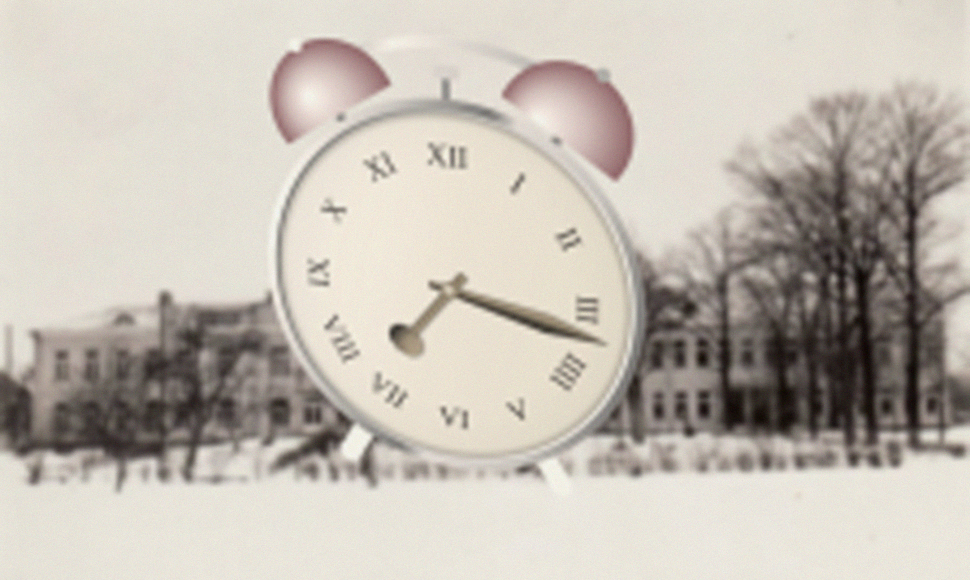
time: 7:17
